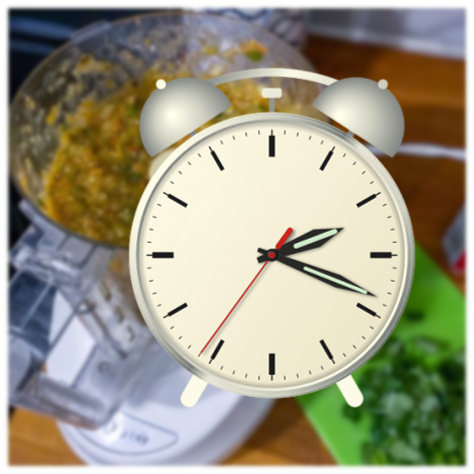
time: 2:18:36
